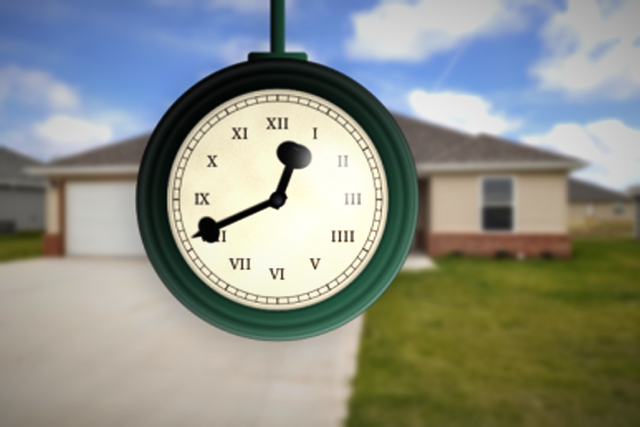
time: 12:41
